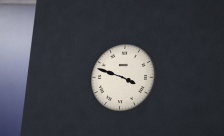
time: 3:48
